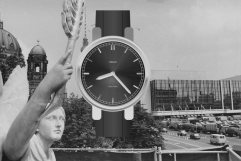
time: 8:23
